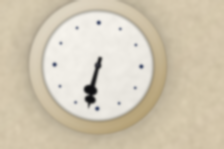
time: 6:32
